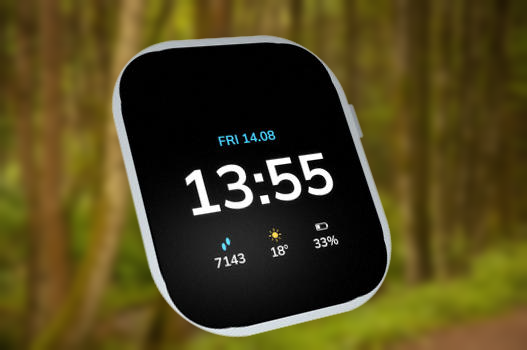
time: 13:55
